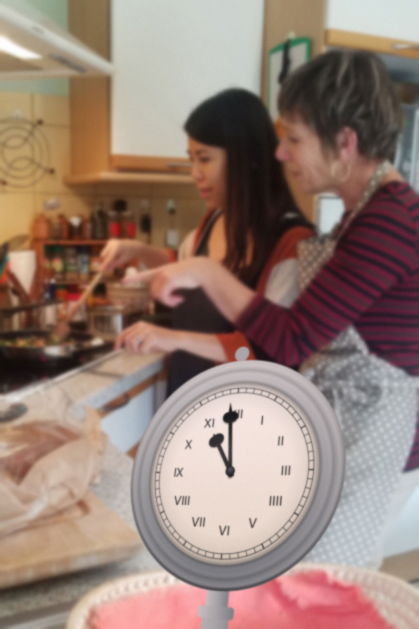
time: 10:59
